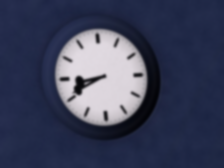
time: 8:41
